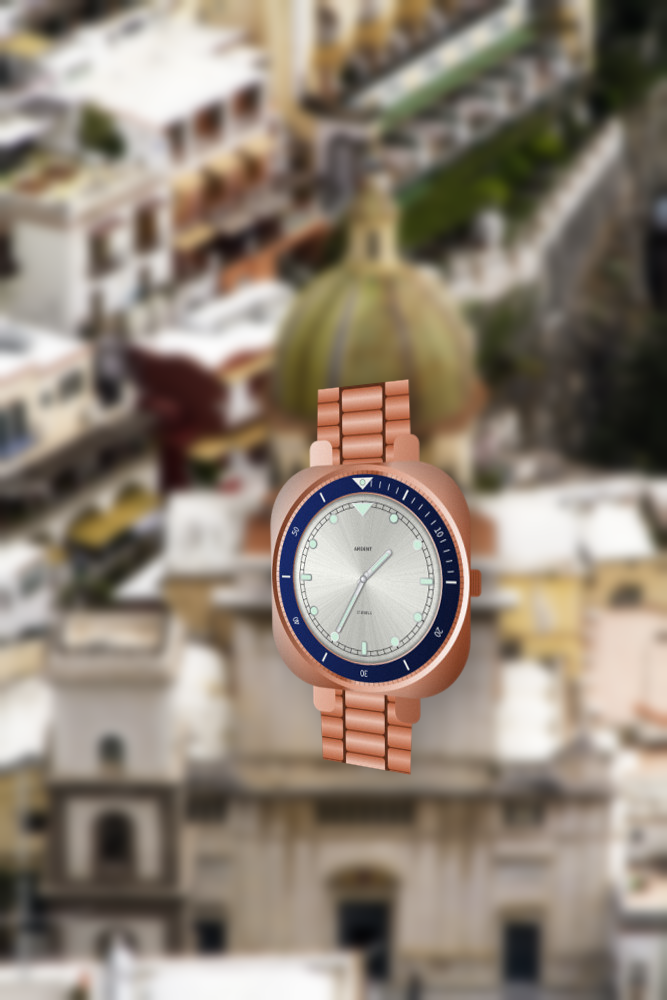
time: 1:35
